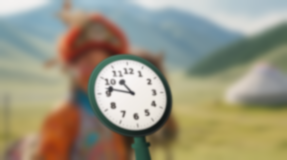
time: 10:47
